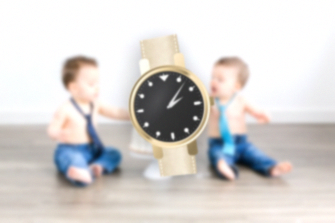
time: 2:07
